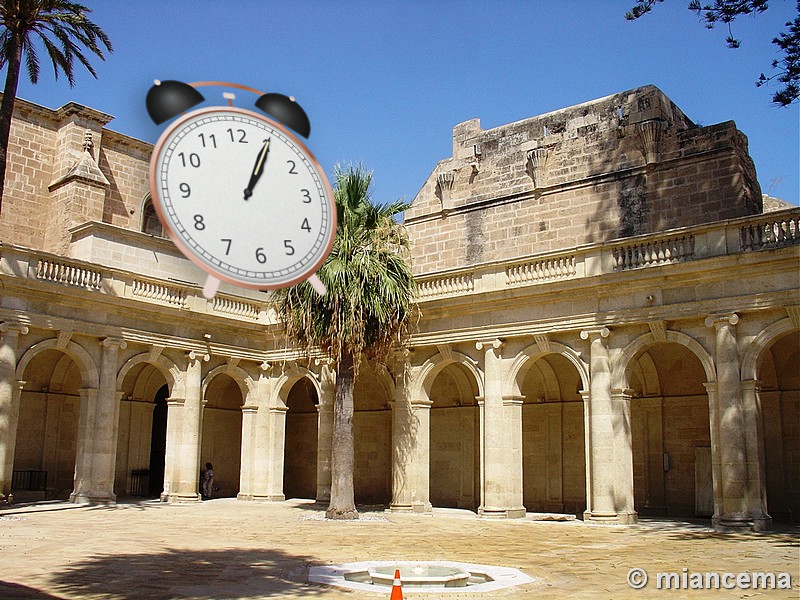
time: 1:05
